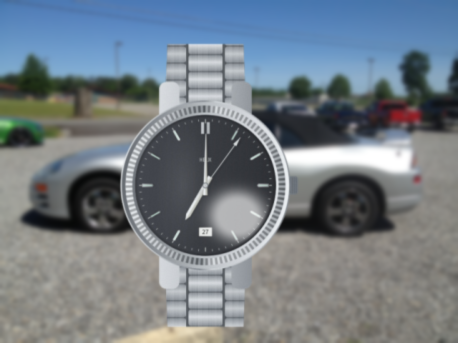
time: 7:00:06
